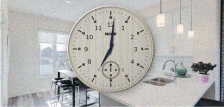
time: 7:01
